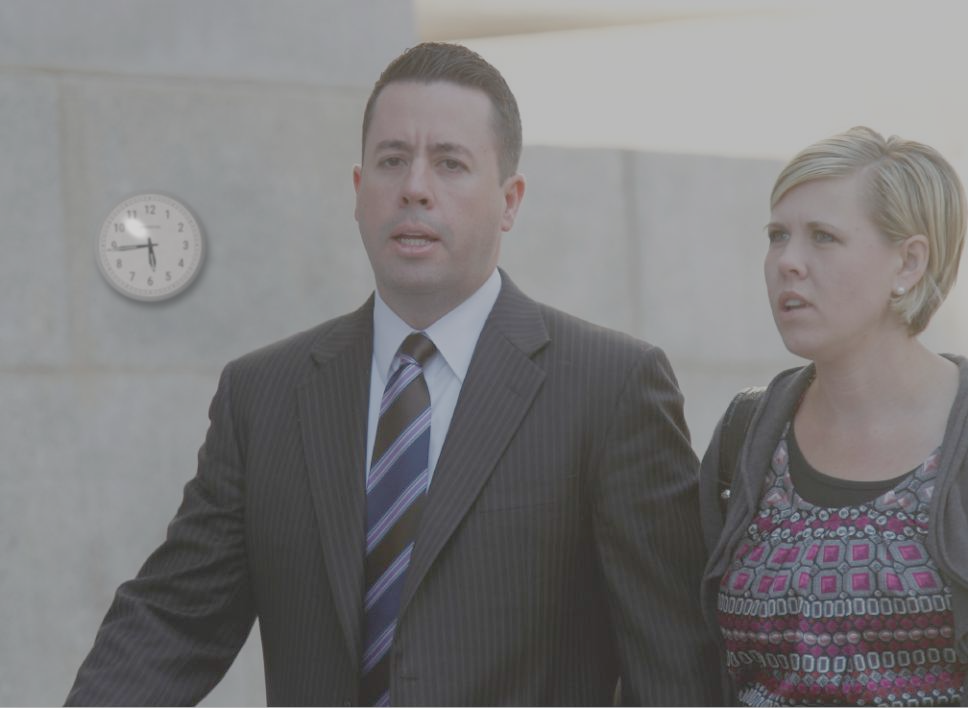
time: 5:44
